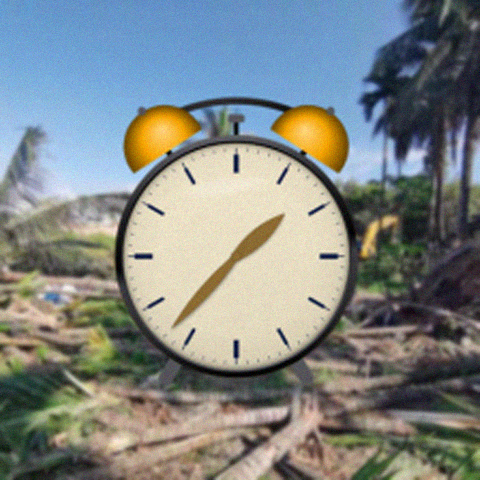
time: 1:37
